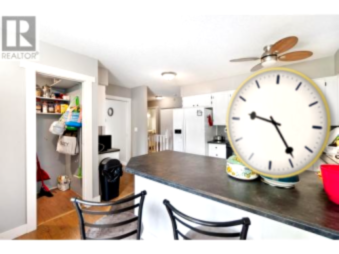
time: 9:24
